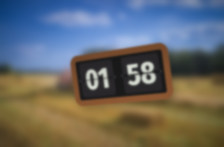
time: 1:58
